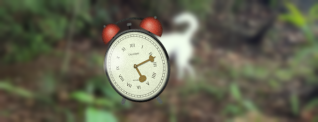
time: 5:12
